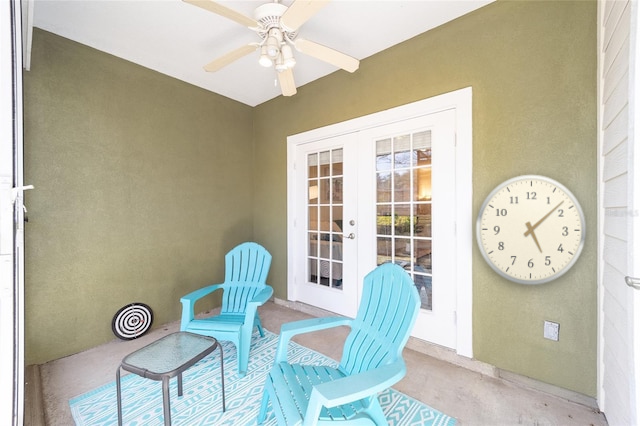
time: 5:08
